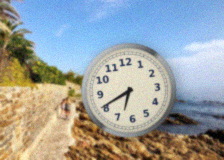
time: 6:41
